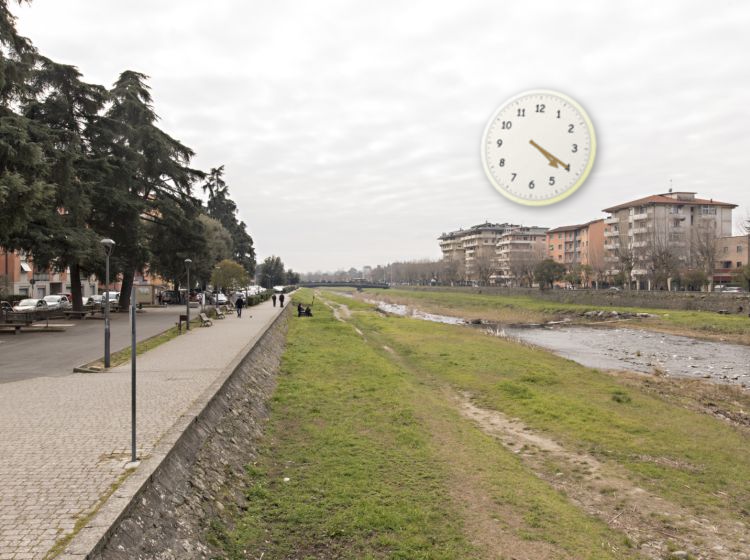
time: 4:20
